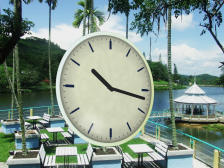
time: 10:17
